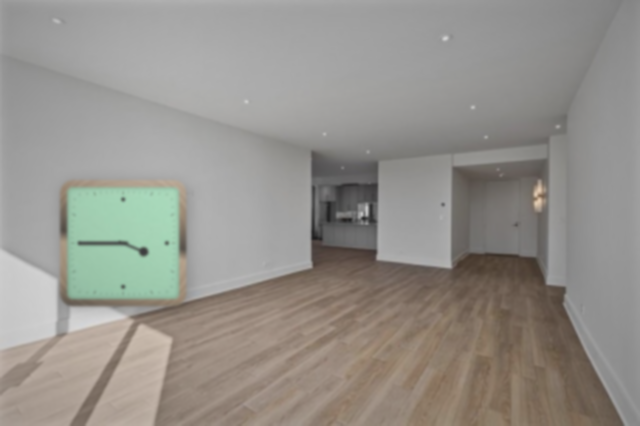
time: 3:45
